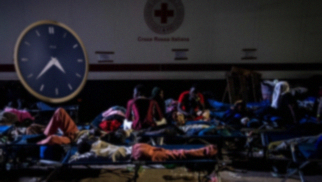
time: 4:38
